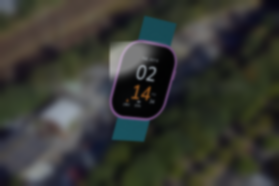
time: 2:14
